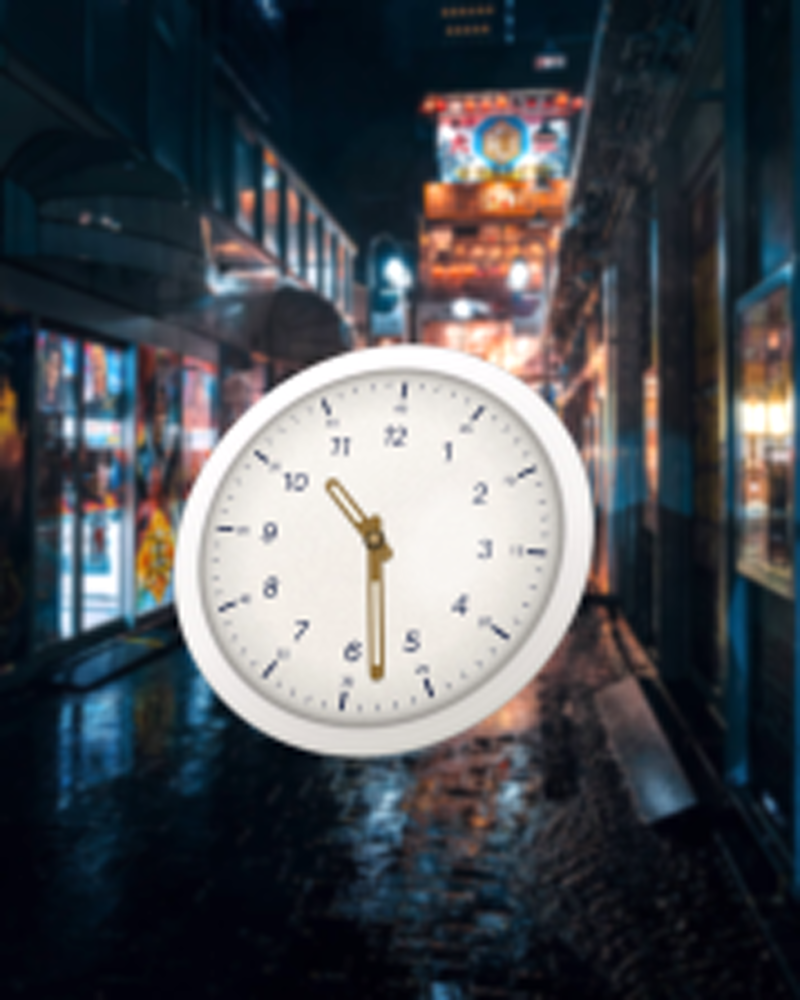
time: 10:28
